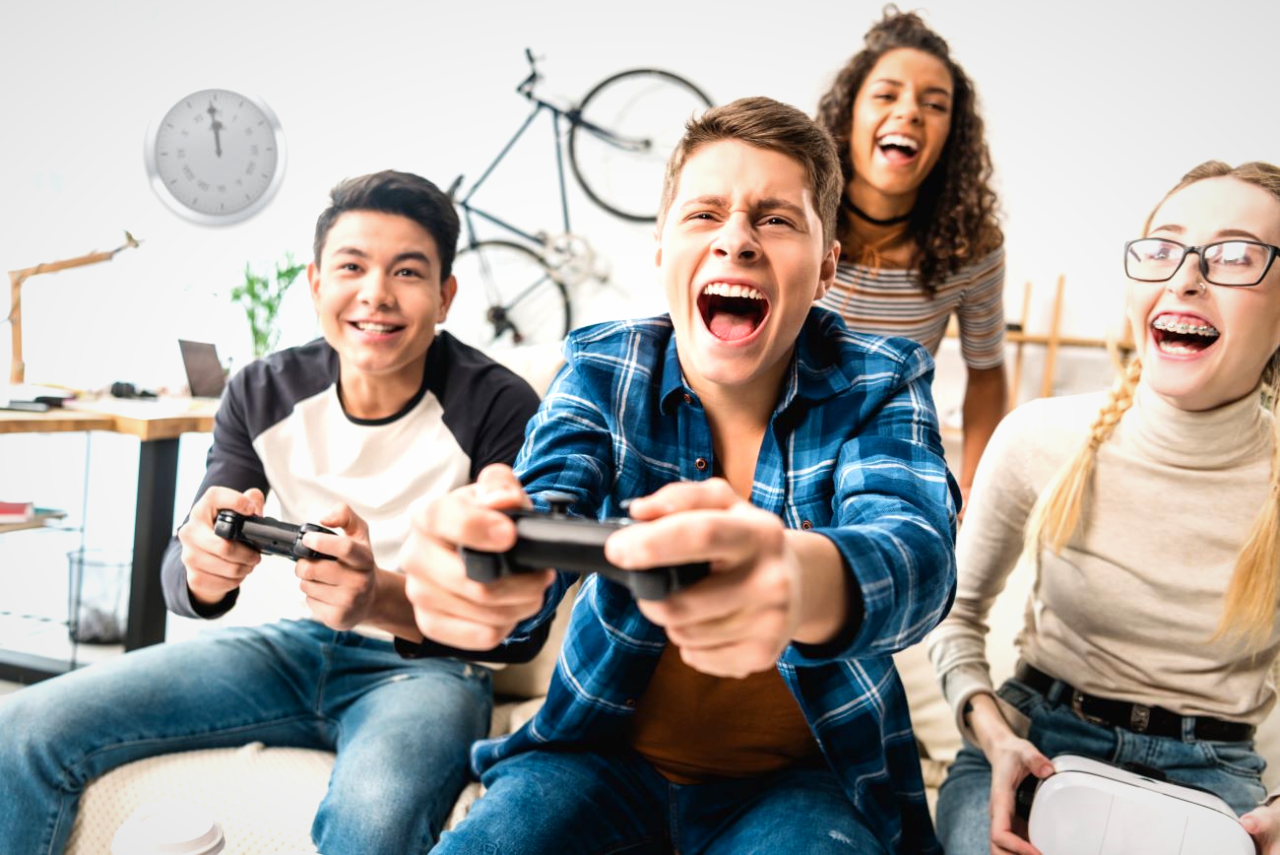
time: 11:59
